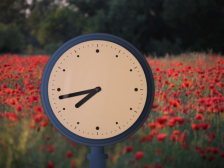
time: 7:43
